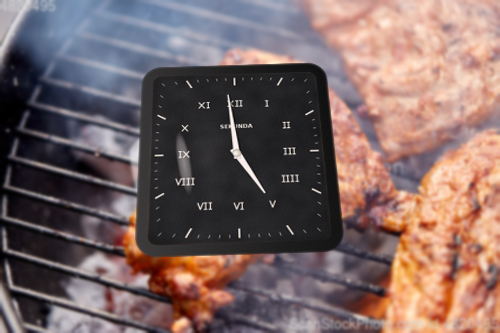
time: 4:59
